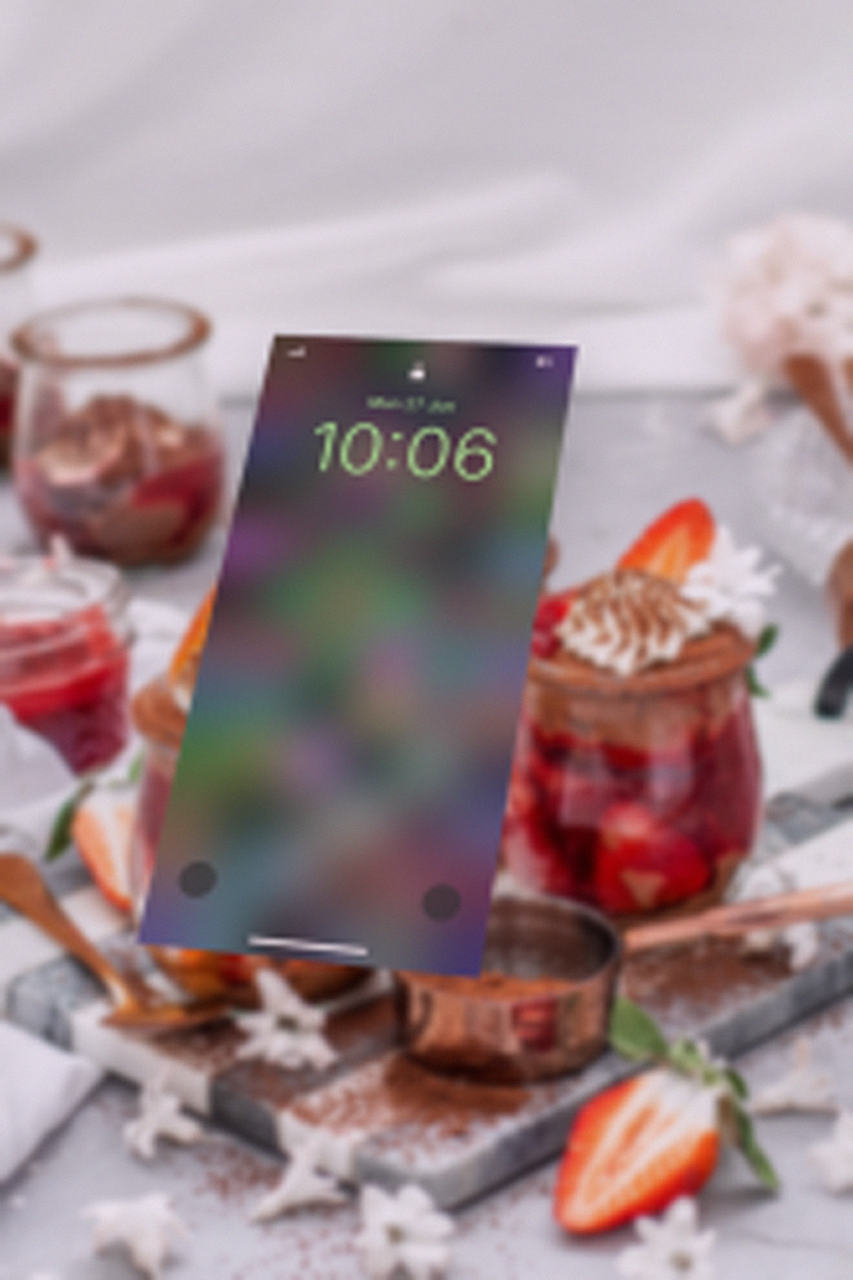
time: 10:06
